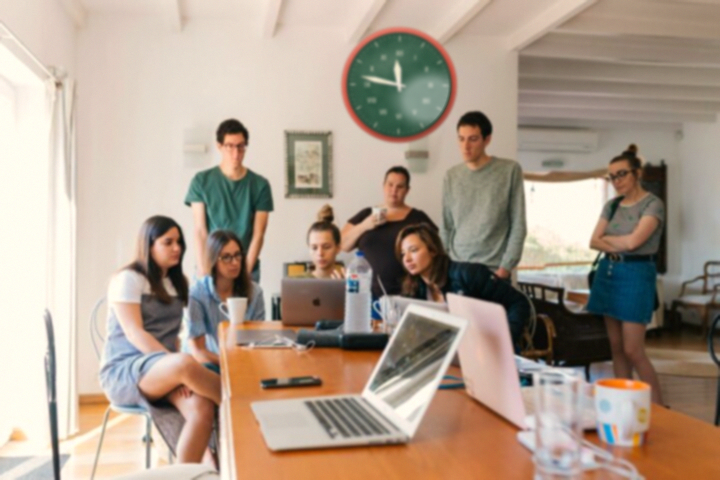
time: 11:47
